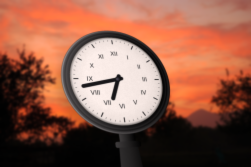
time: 6:43
